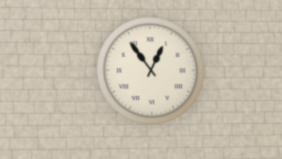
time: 12:54
